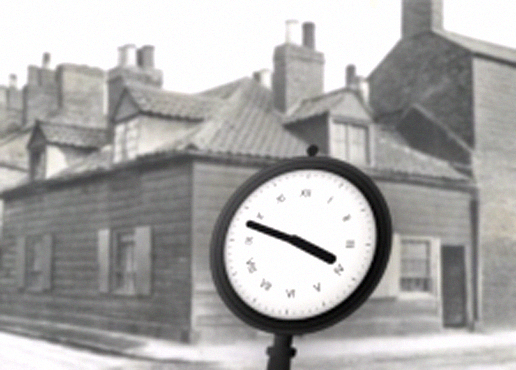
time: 3:48
